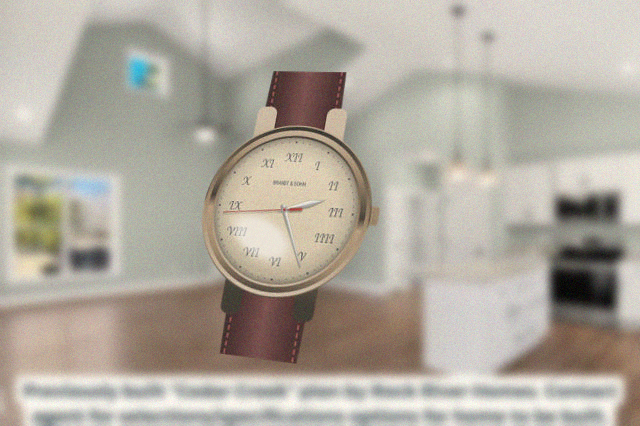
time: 2:25:44
